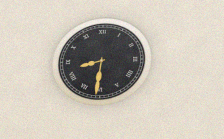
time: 8:31
